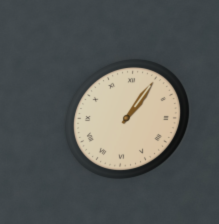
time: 1:05
